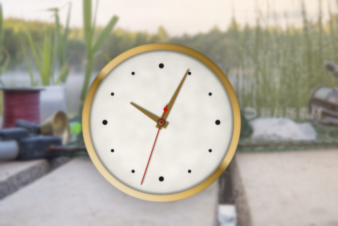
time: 10:04:33
